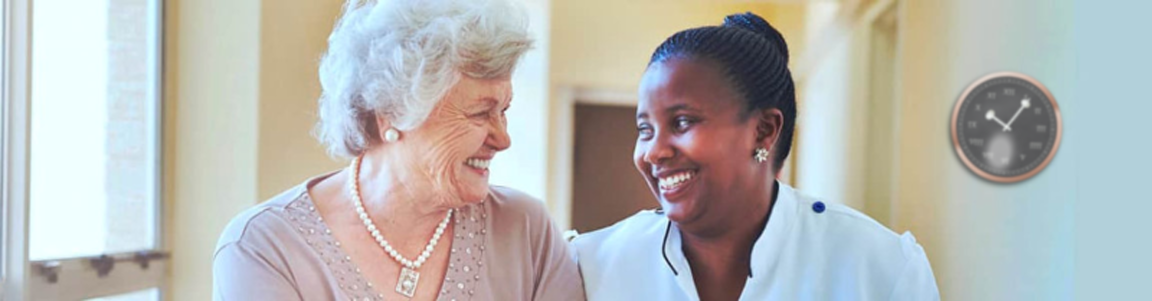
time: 10:06
